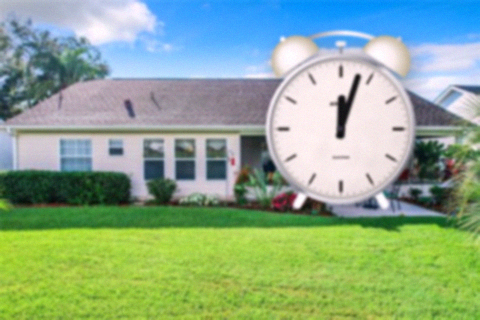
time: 12:03
